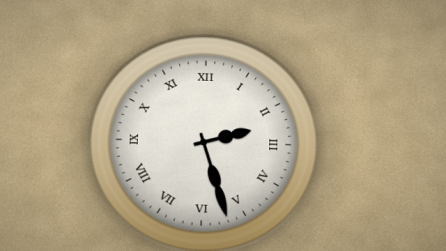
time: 2:27
